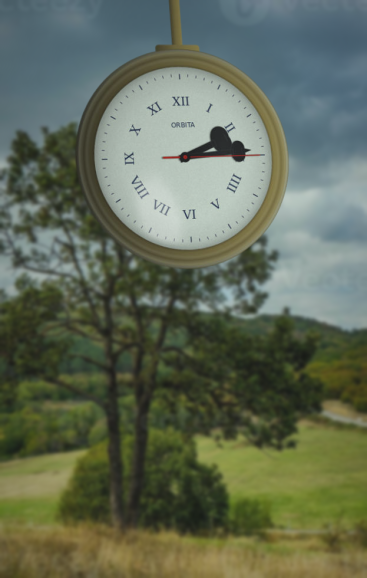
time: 2:14:15
